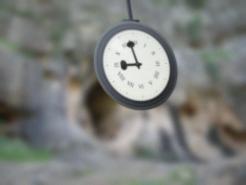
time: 8:58
